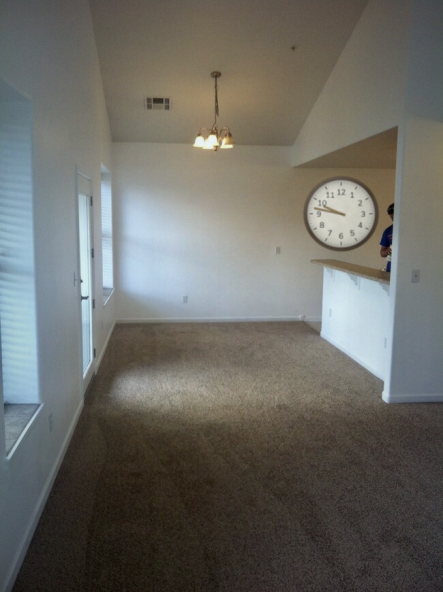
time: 9:47
